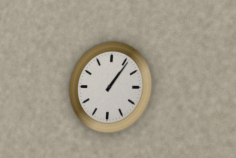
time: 1:06
